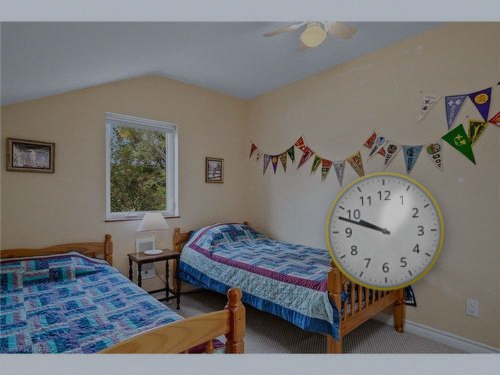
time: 9:48
